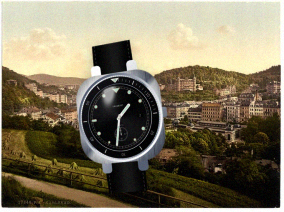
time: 1:32
